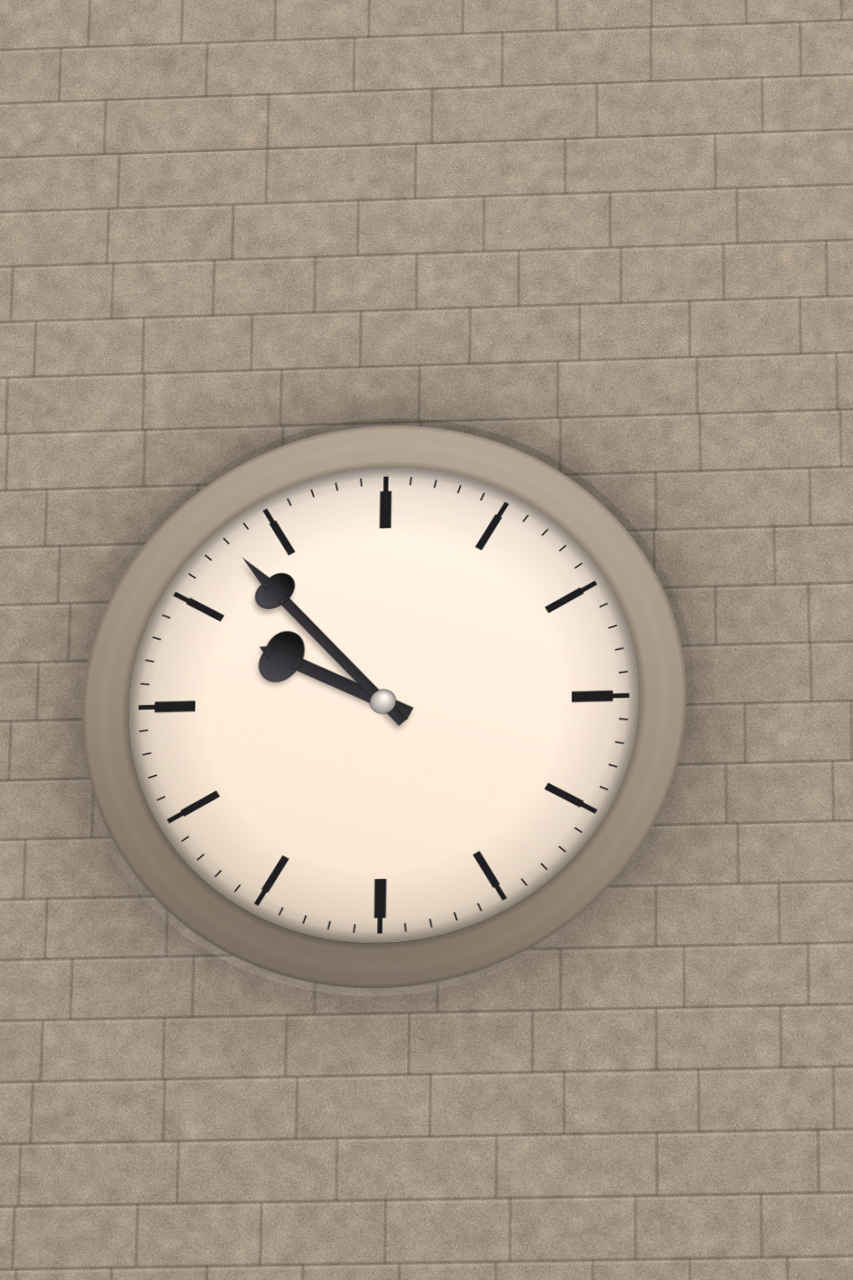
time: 9:53
